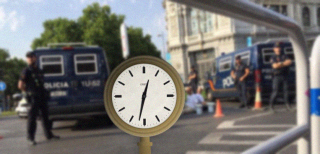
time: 12:32
